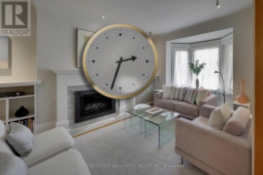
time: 2:33
